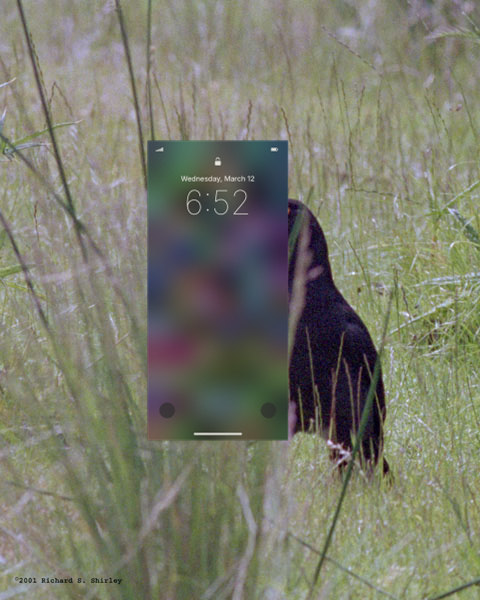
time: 6:52
